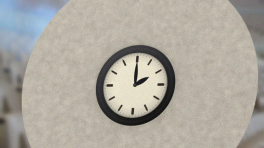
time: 2:00
